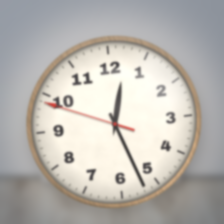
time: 12:26:49
